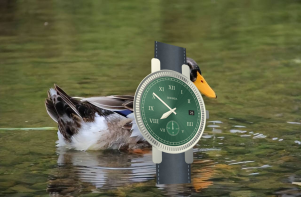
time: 7:51
